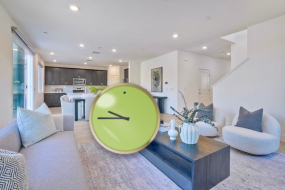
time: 9:45
